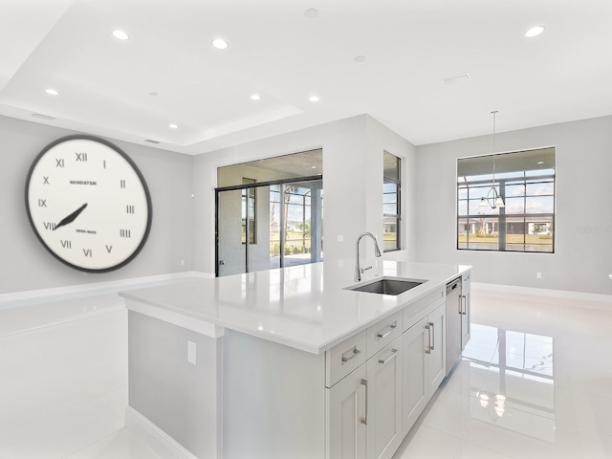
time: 7:39
